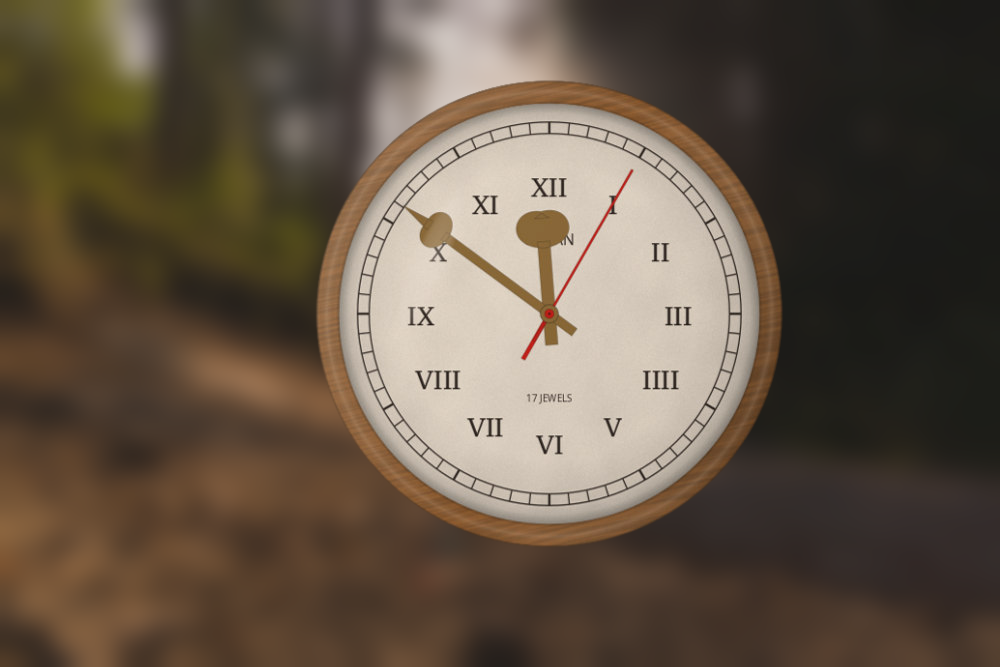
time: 11:51:05
